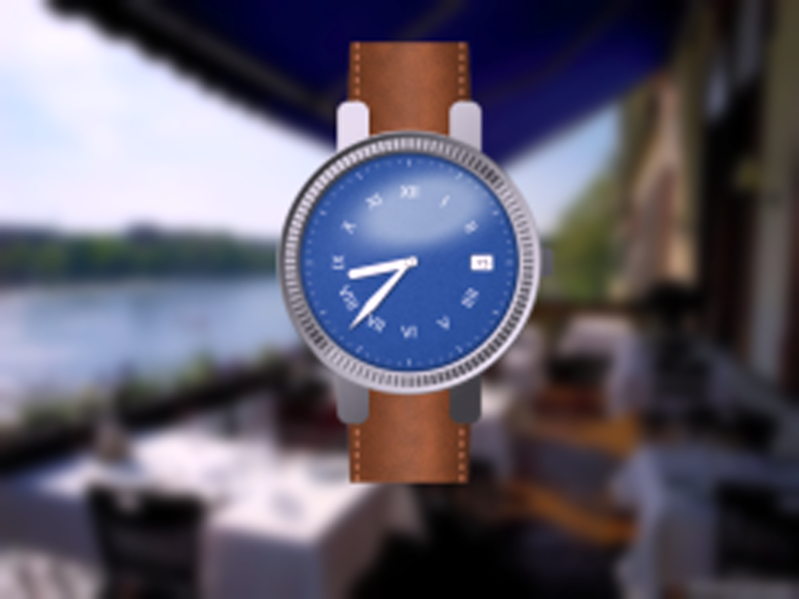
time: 8:37
